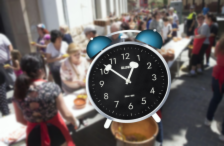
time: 12:52
